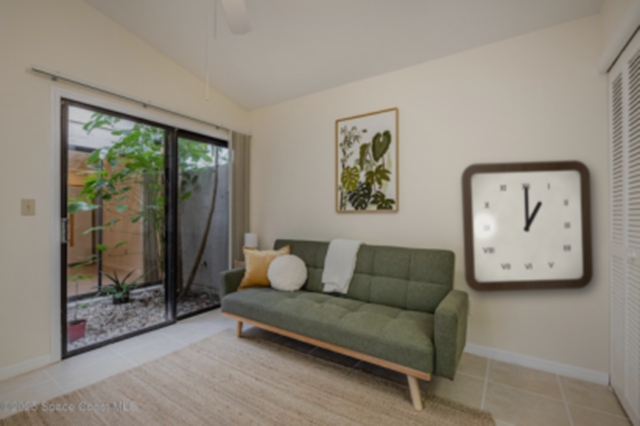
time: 1:00
